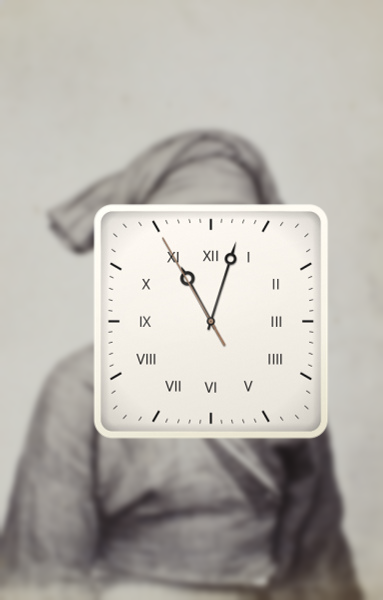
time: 11:02:55
